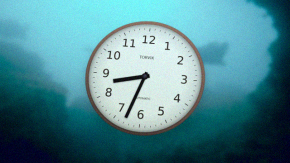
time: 8:33
